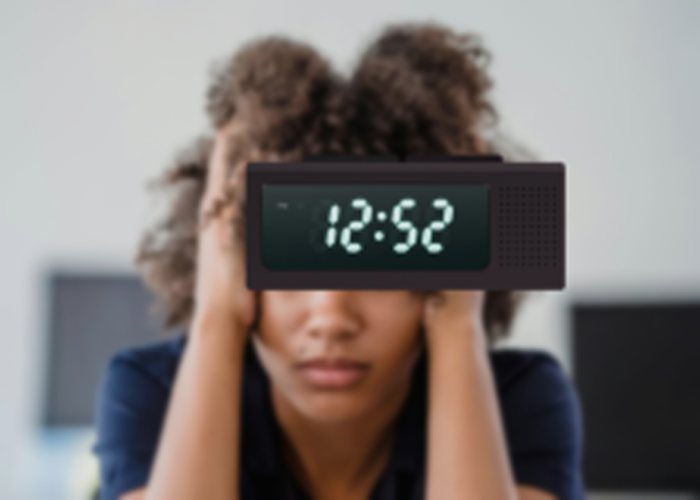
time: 12:52
